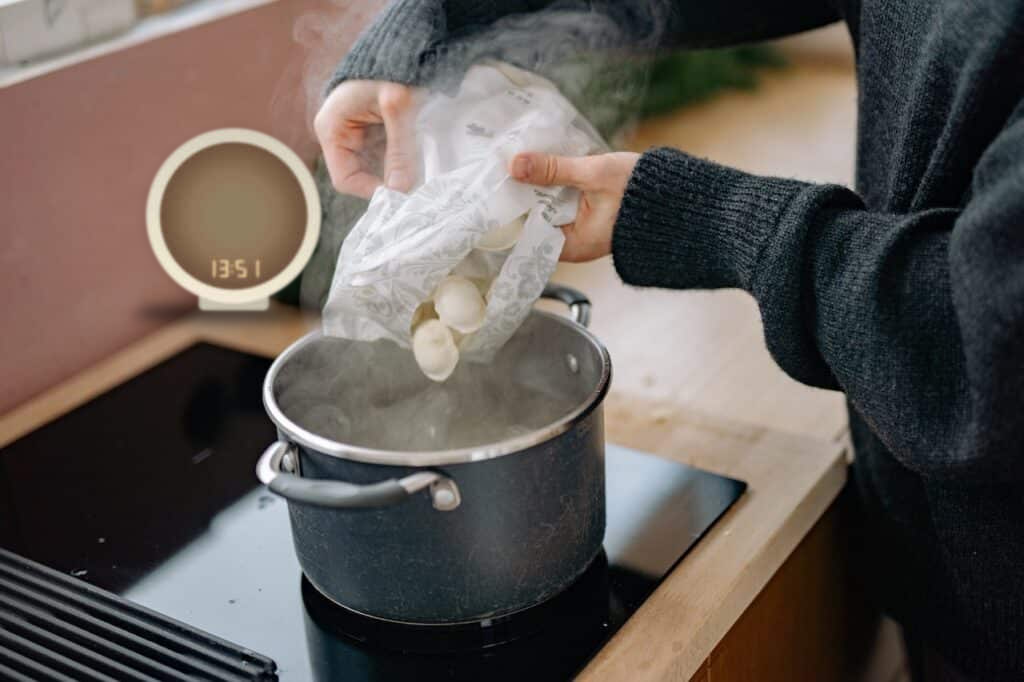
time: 13:51
